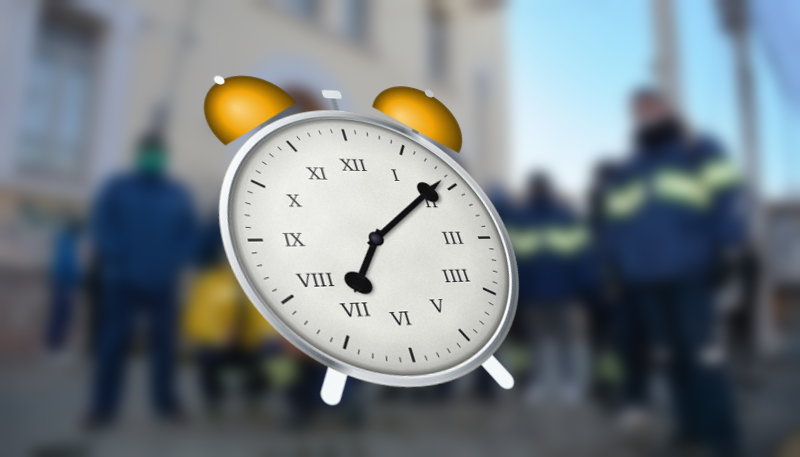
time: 7:09
